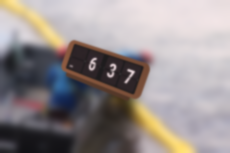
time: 6:37
